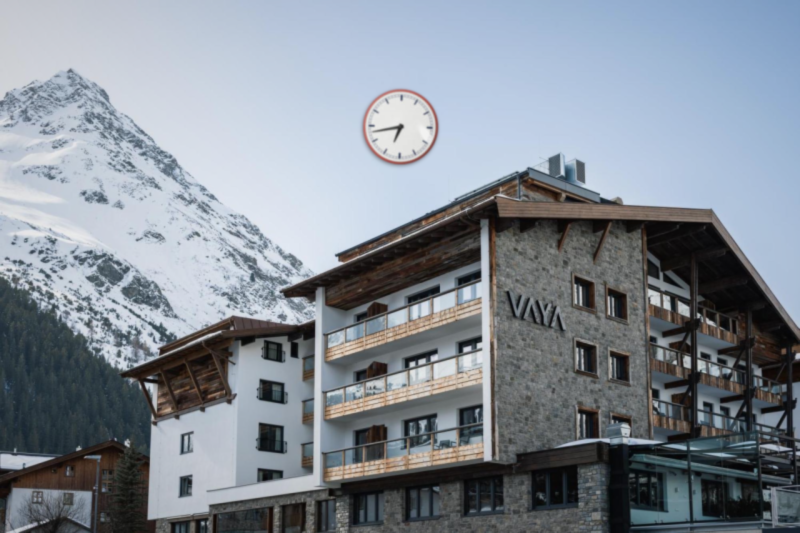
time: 6:43
